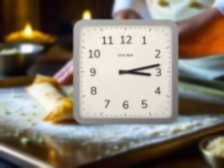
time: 3:13
